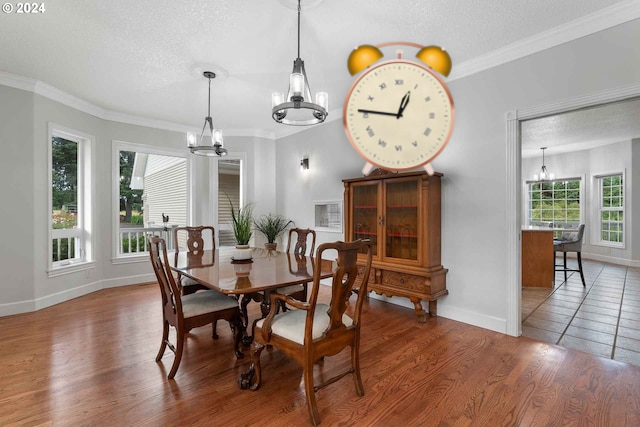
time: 12:46
